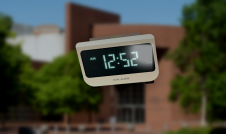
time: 12:52
